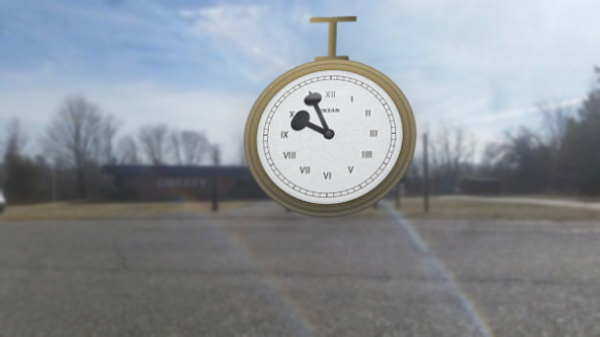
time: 9:56
